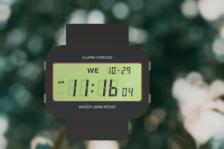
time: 11:16:04
